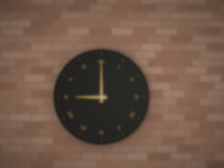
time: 9:00
